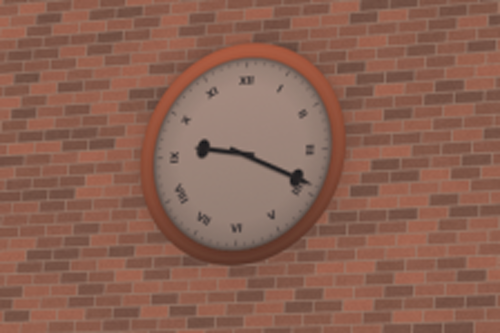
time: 9:19
